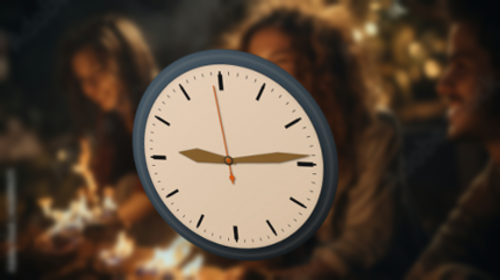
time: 9:13:59
